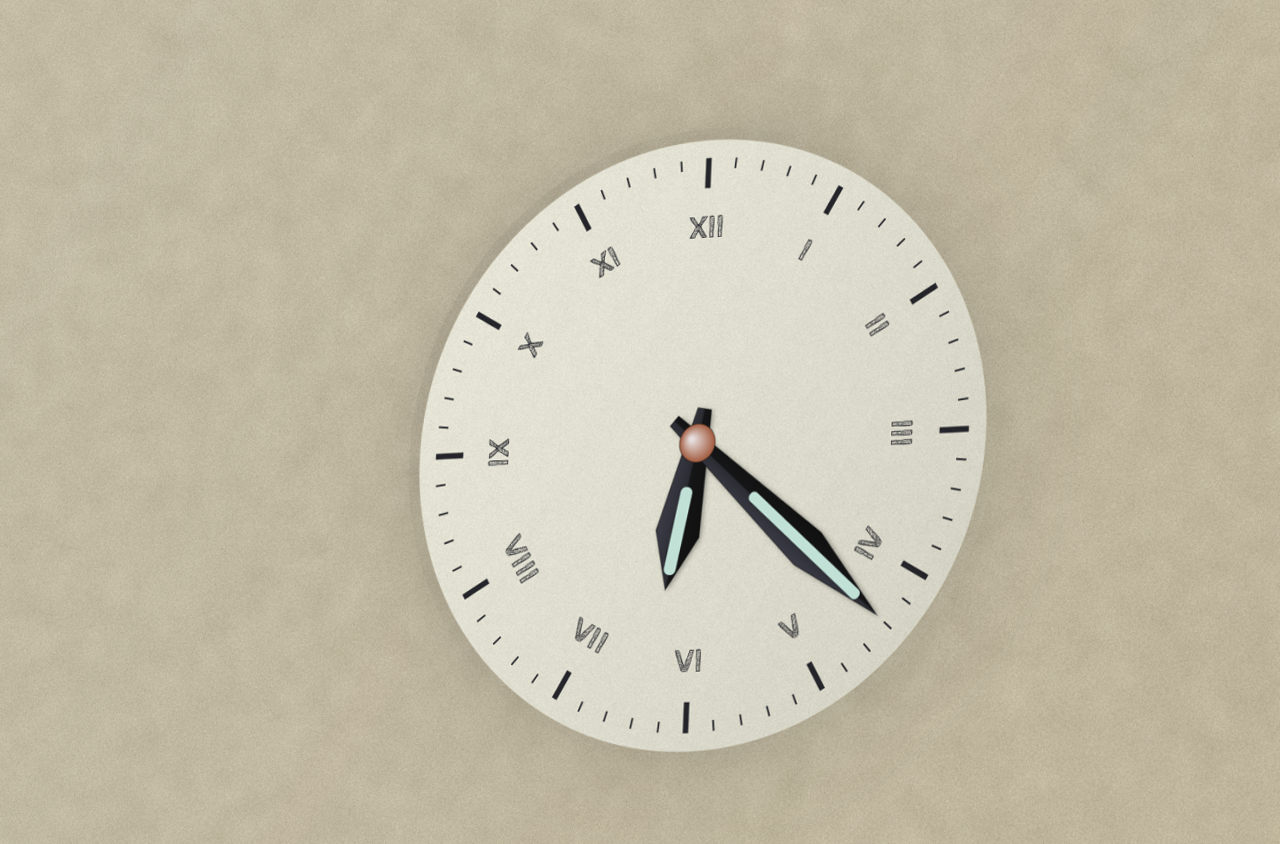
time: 6:22
